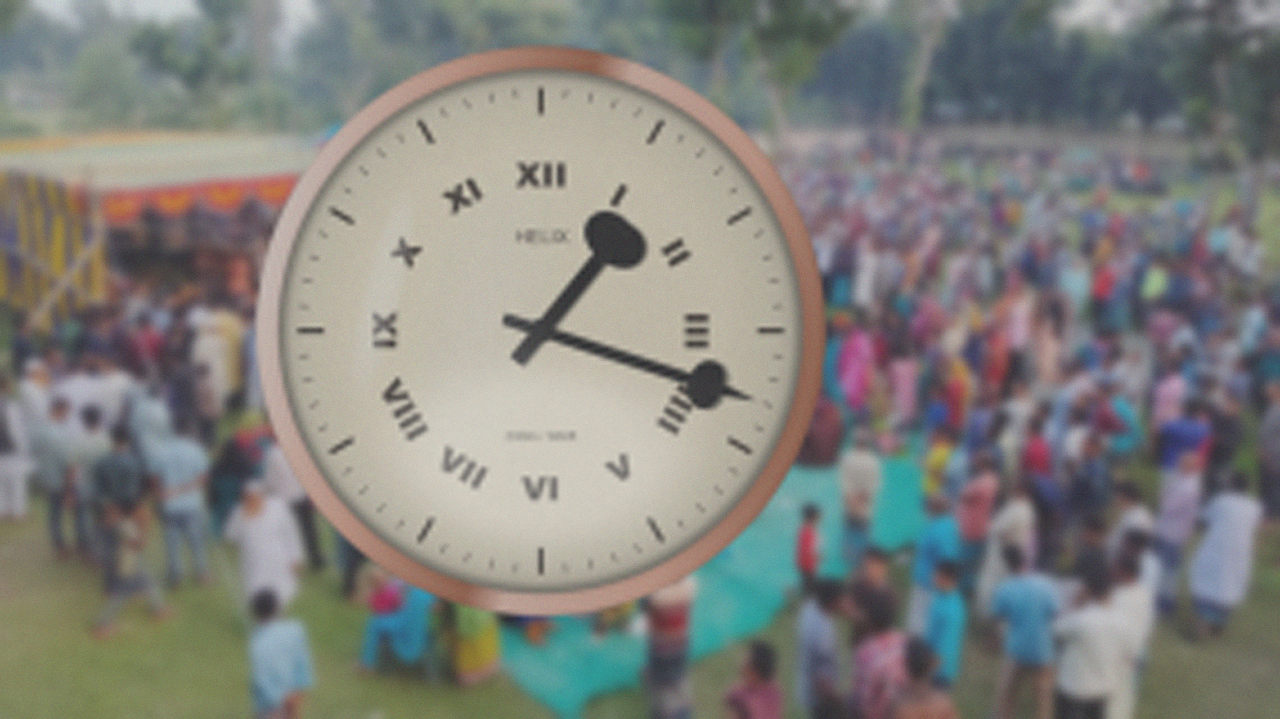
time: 1:18
